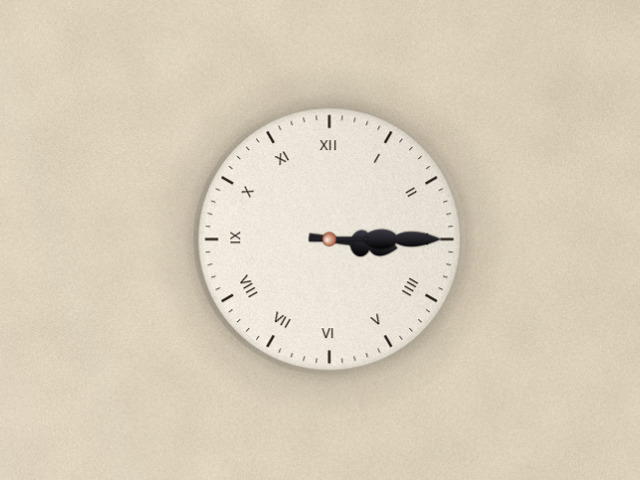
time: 3:15
